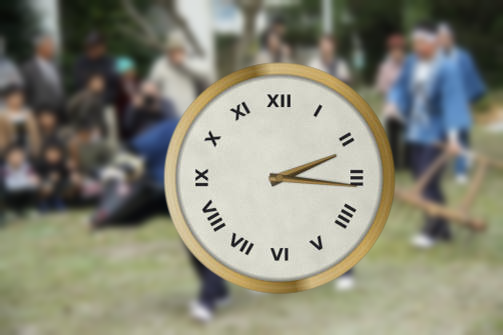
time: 2:16
